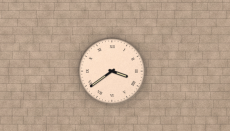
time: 3:39
